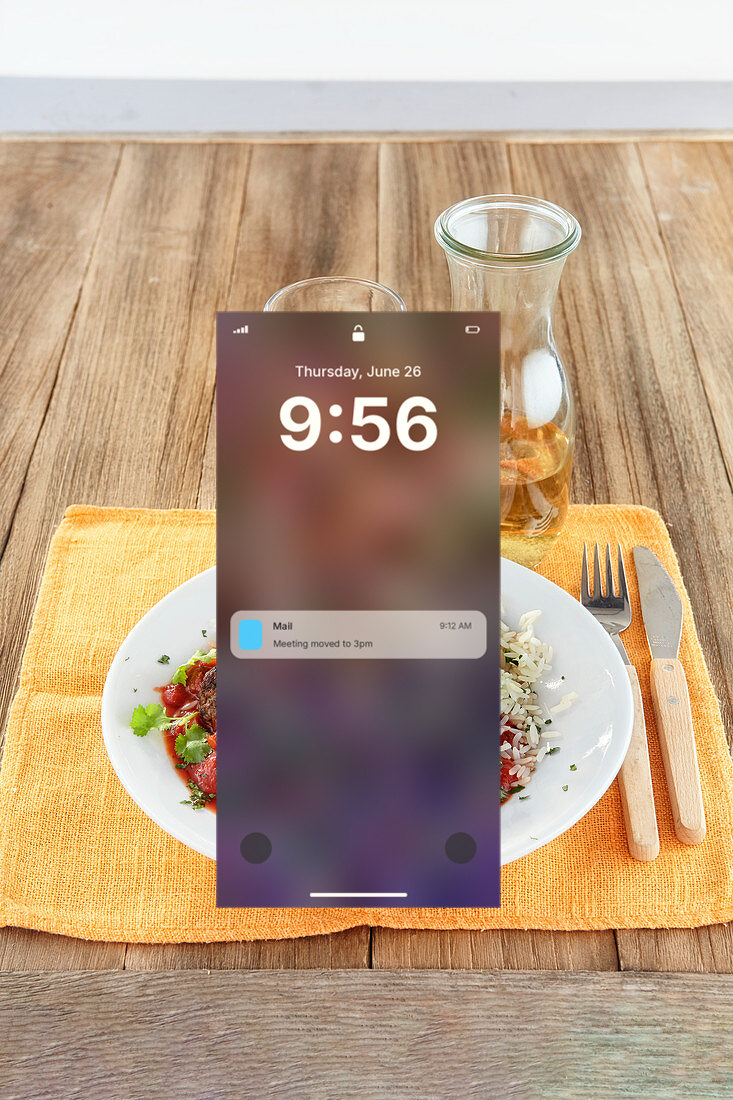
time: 9:56
